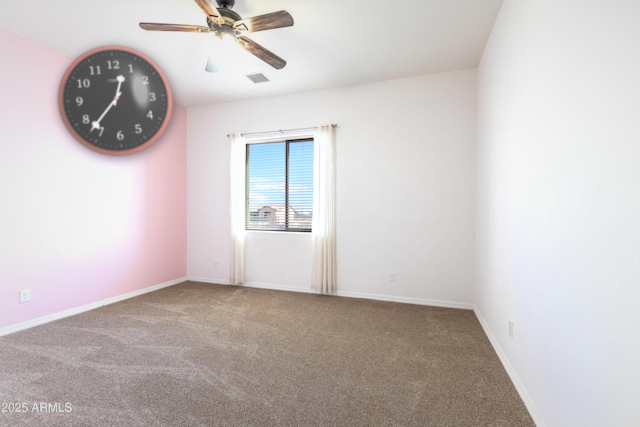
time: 12:37
